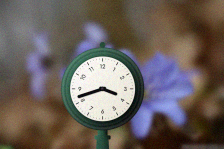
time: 3:42
